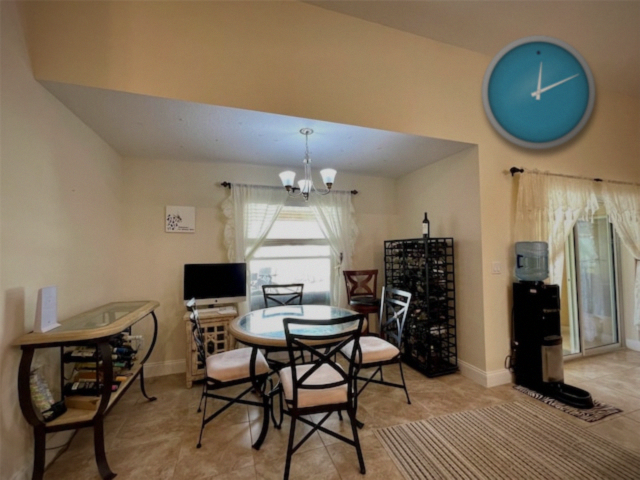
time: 12:11
